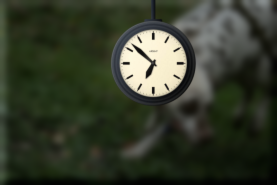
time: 6:52
